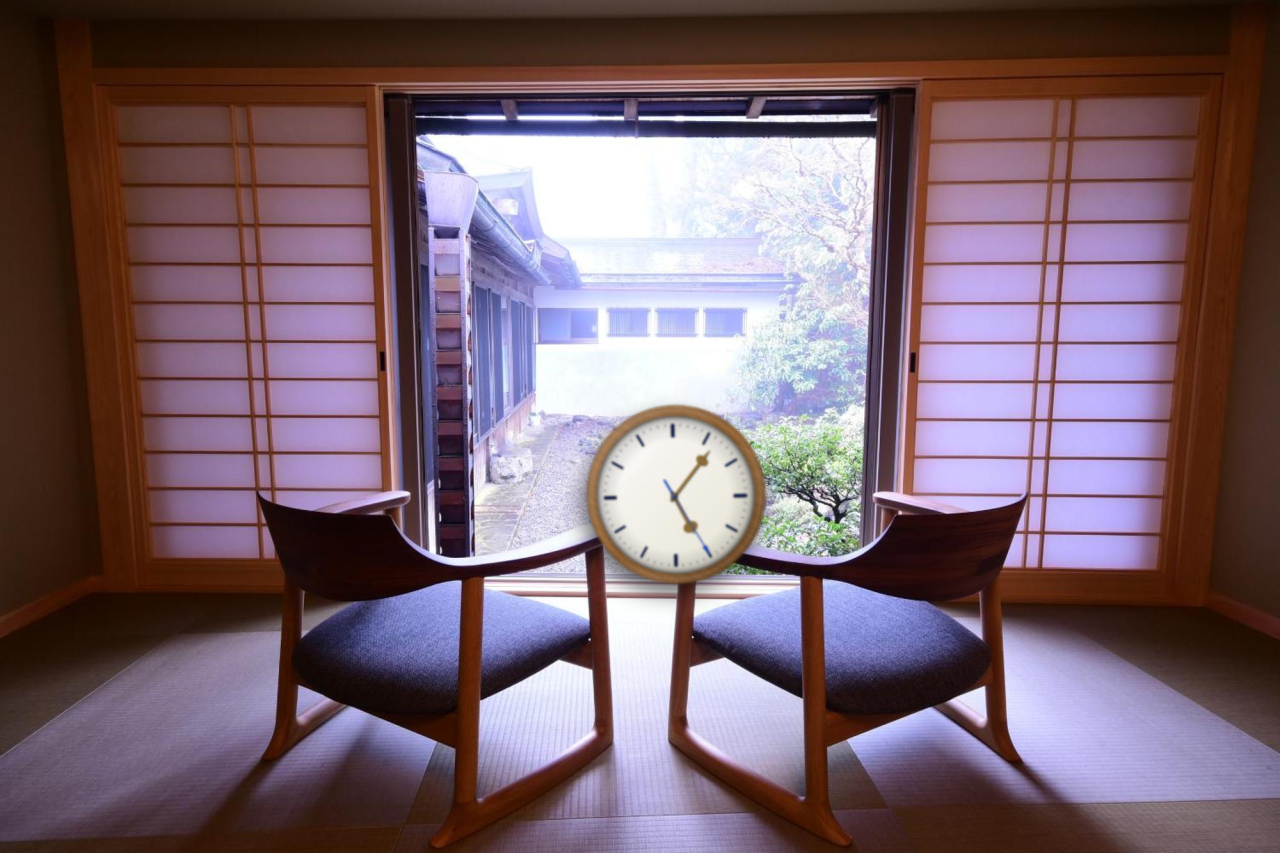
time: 5:06:25
